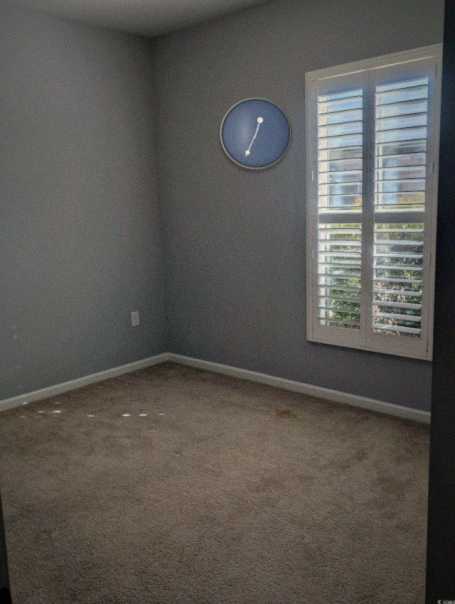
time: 12:34
